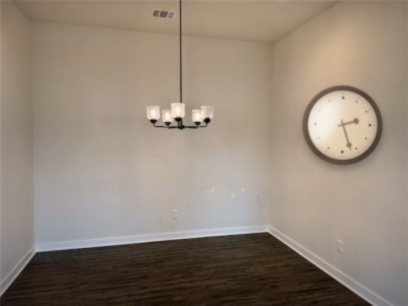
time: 2:27
